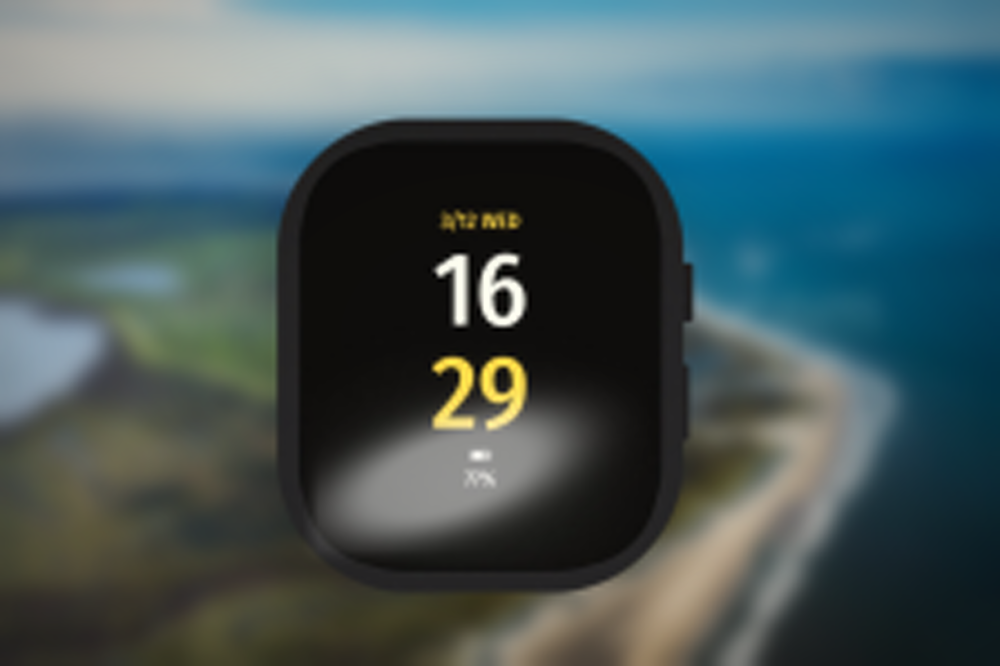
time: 16:29
